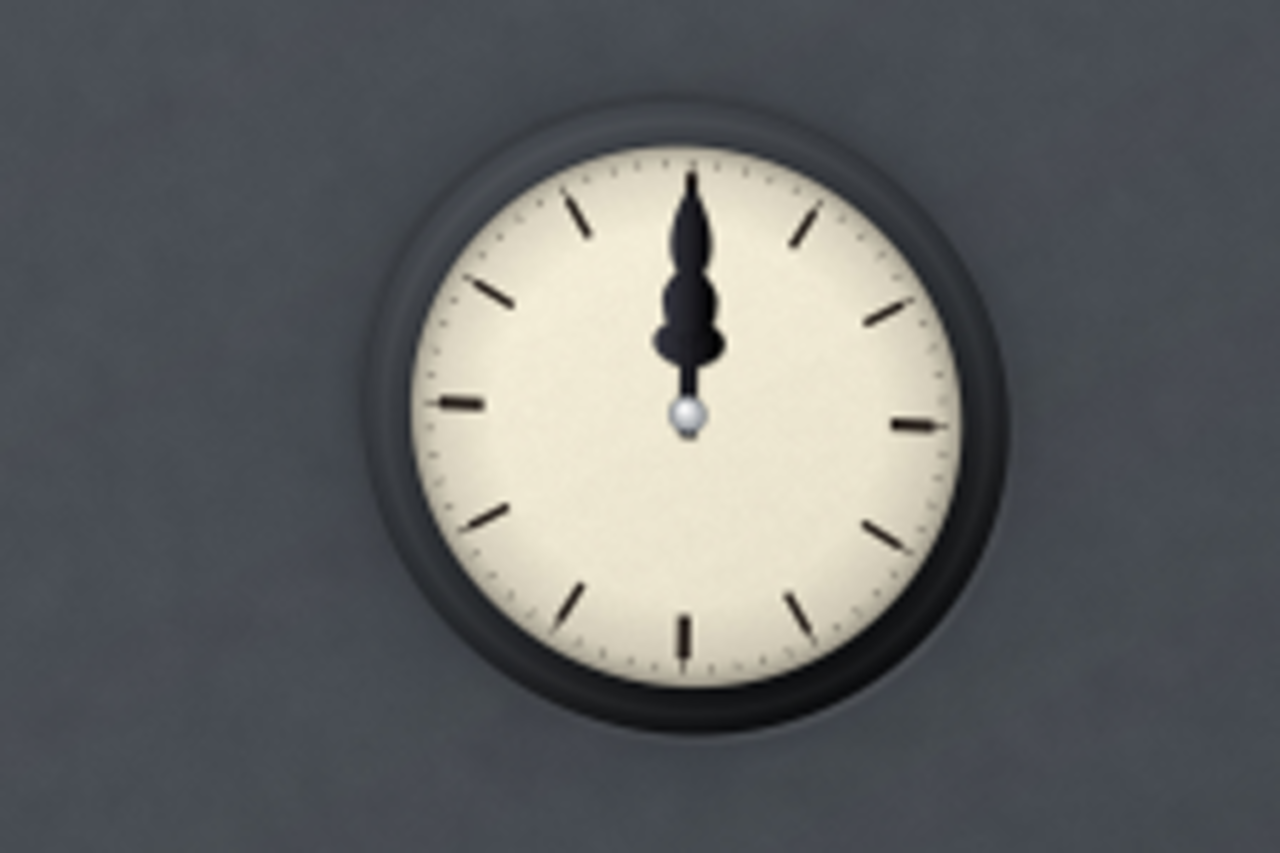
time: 12:00
